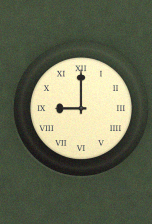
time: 9:00
